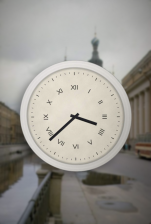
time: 3:38
